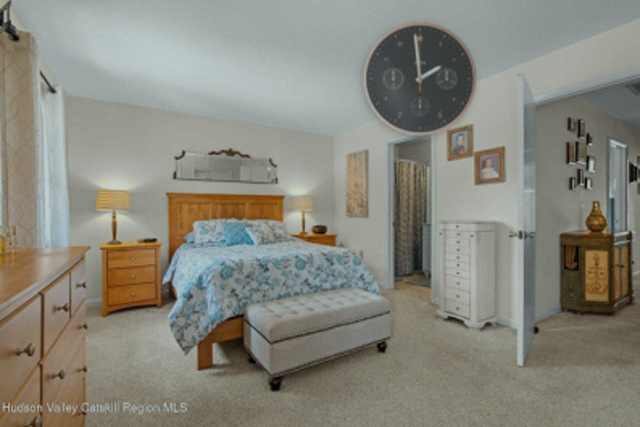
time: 1:59
